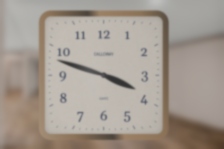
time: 3:48
